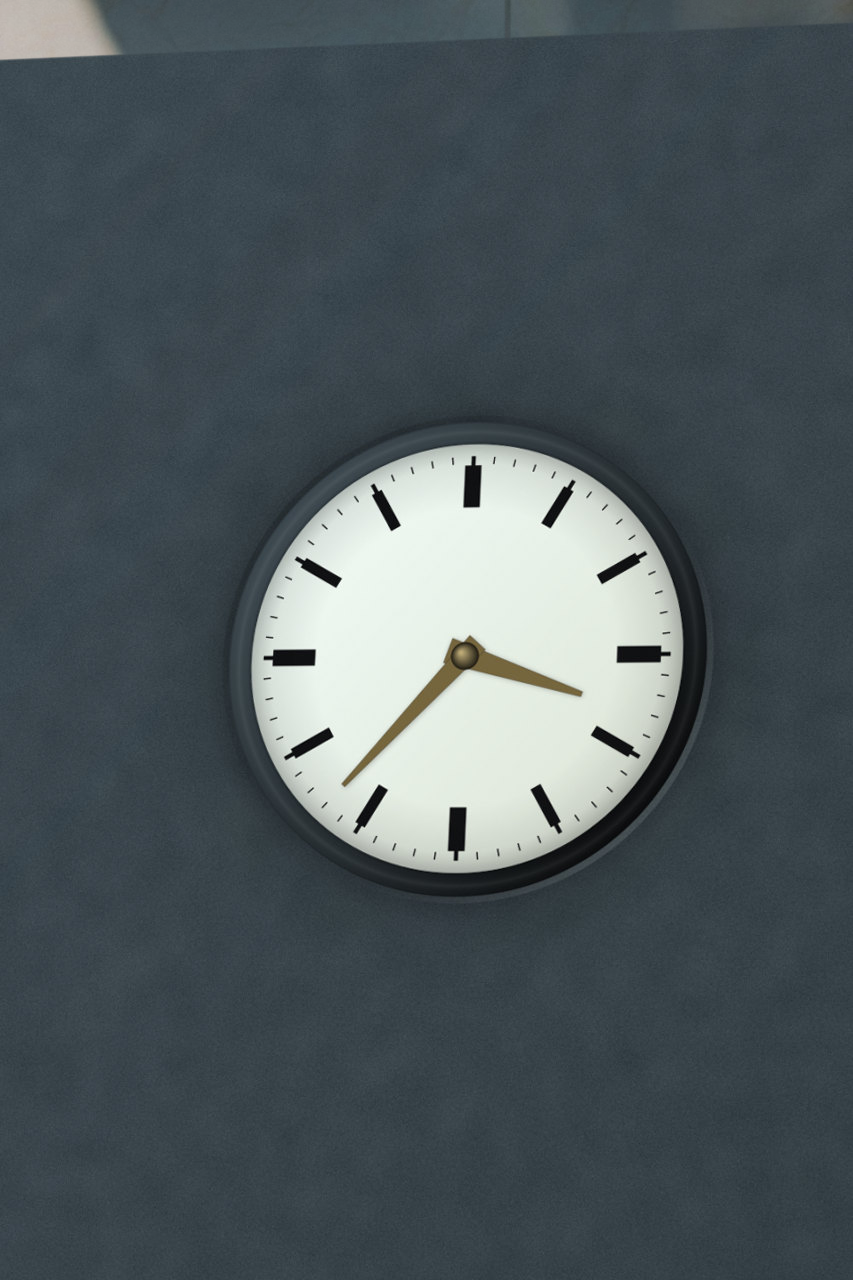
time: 3:37
